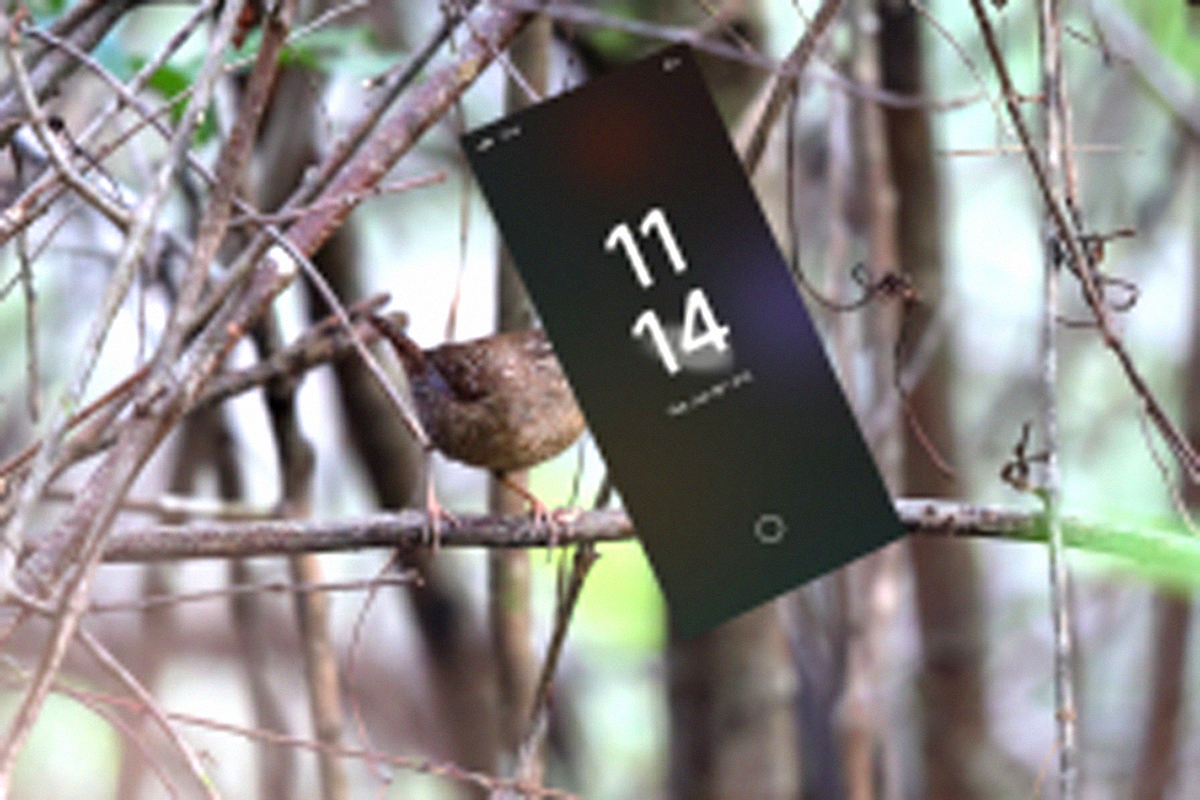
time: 11:14
